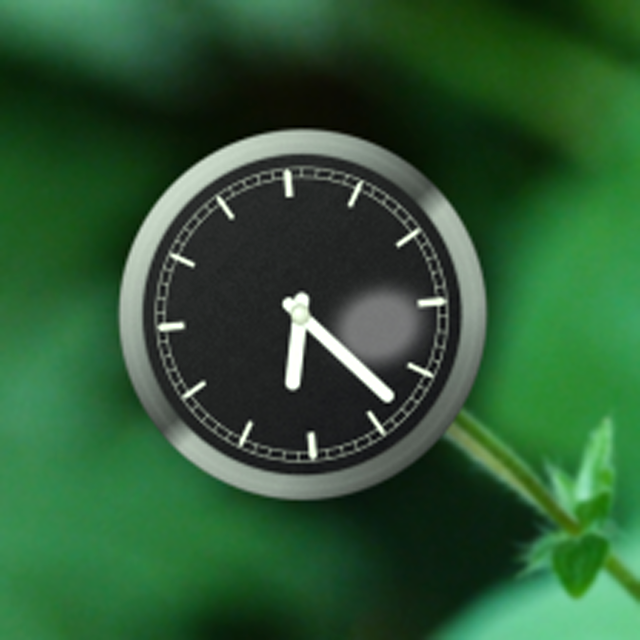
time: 6:23
